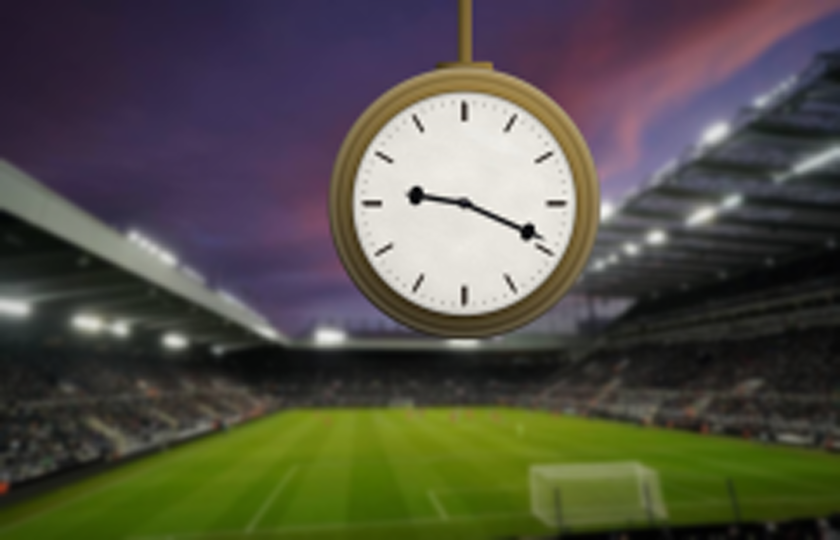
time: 9:19
